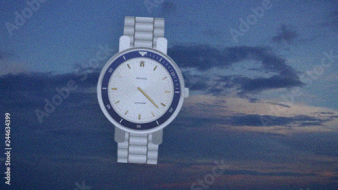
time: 4:22
